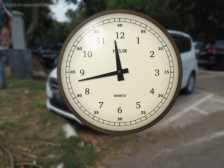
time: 11:43
